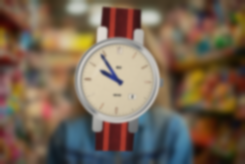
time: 9:54
